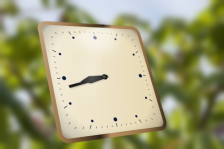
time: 8:43
